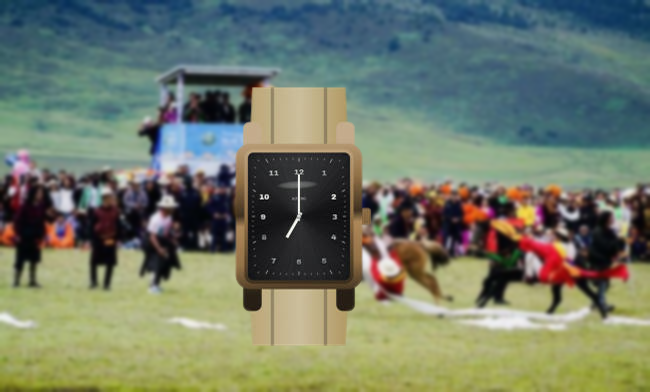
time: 7:00
